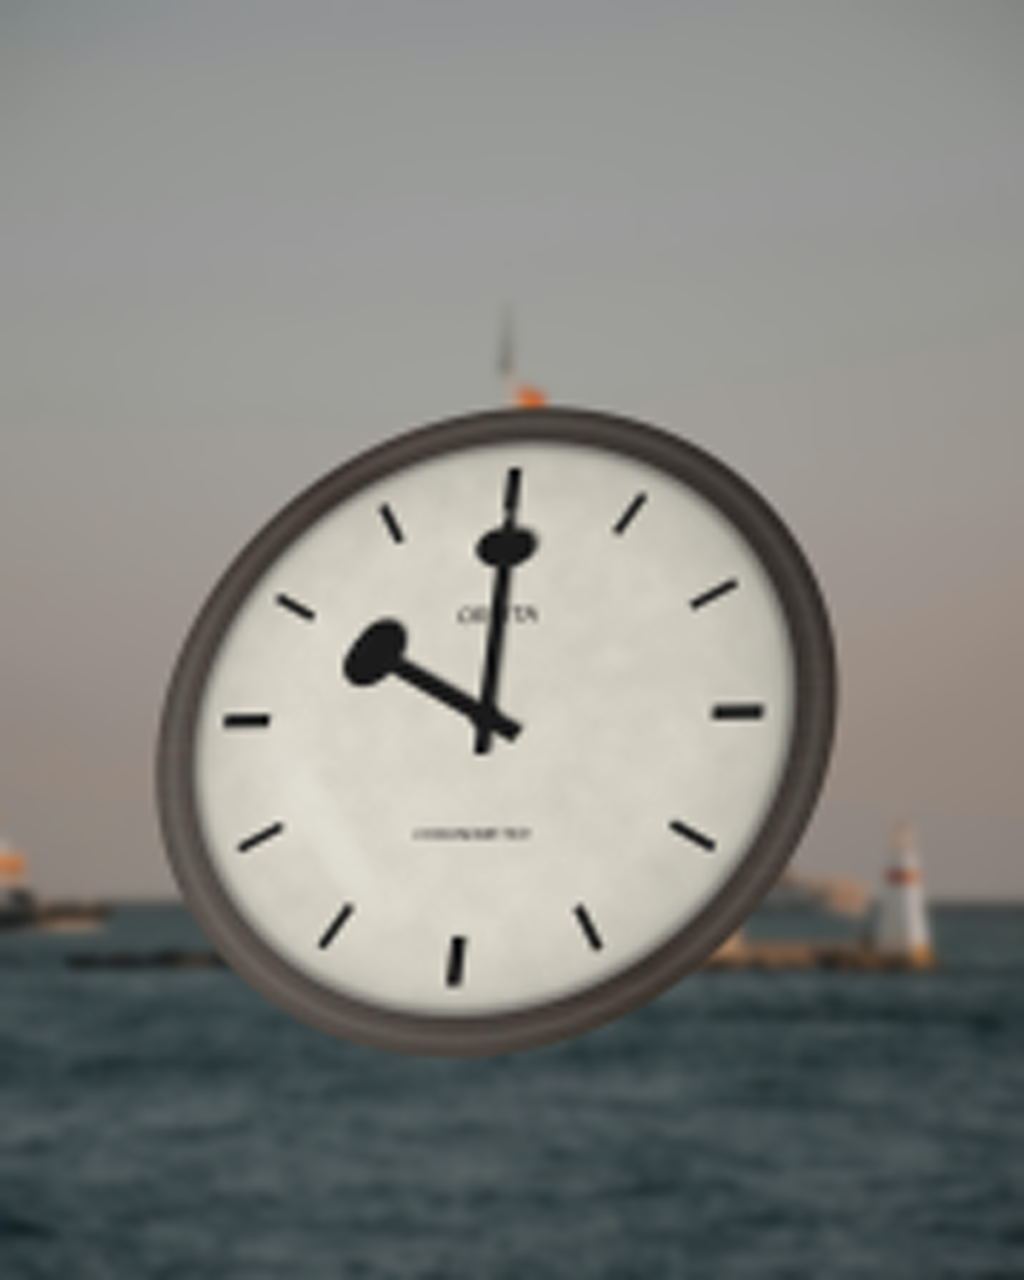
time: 10:00
